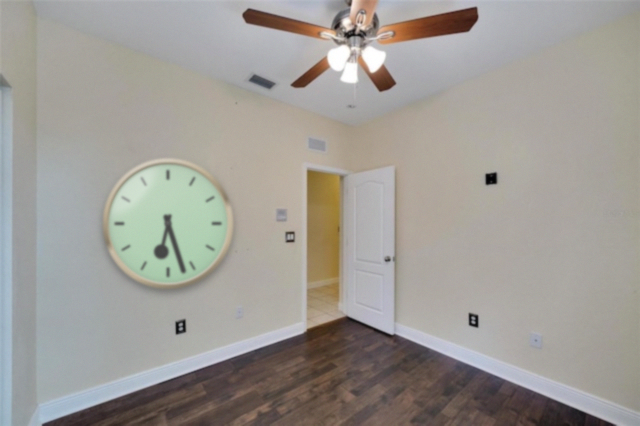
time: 6:27
